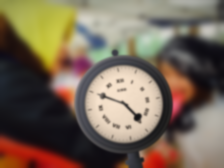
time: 4:50
